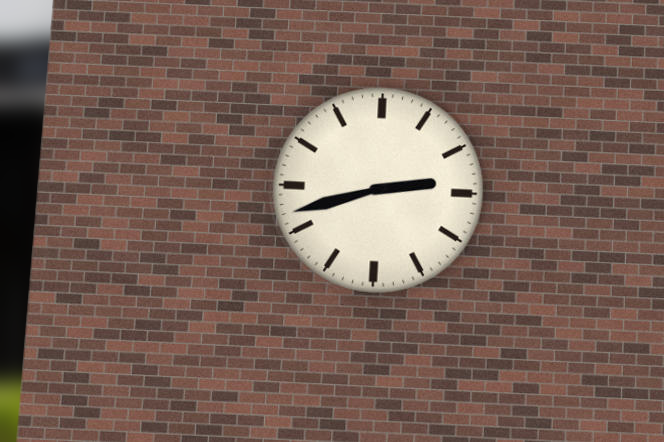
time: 2:42
